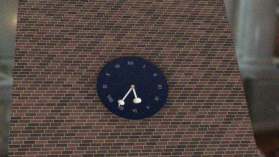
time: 5:36
